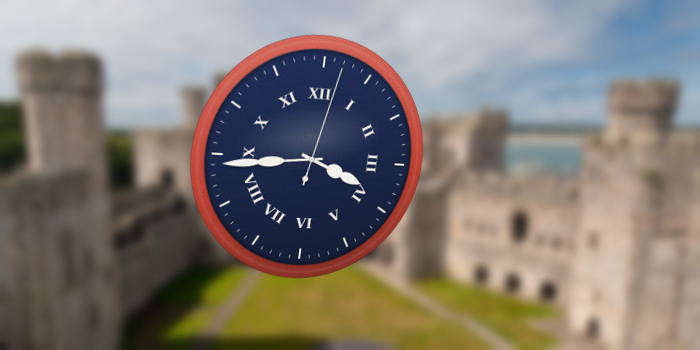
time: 3:44:02
